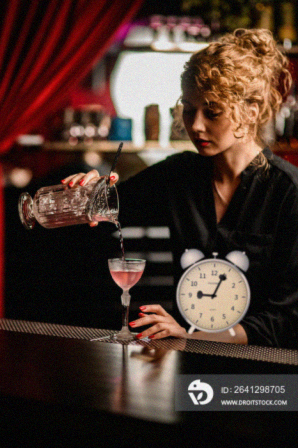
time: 9:04
